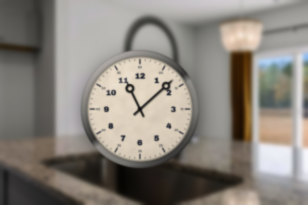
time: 11:08
